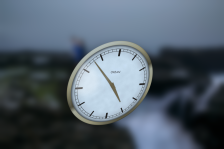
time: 4:53
